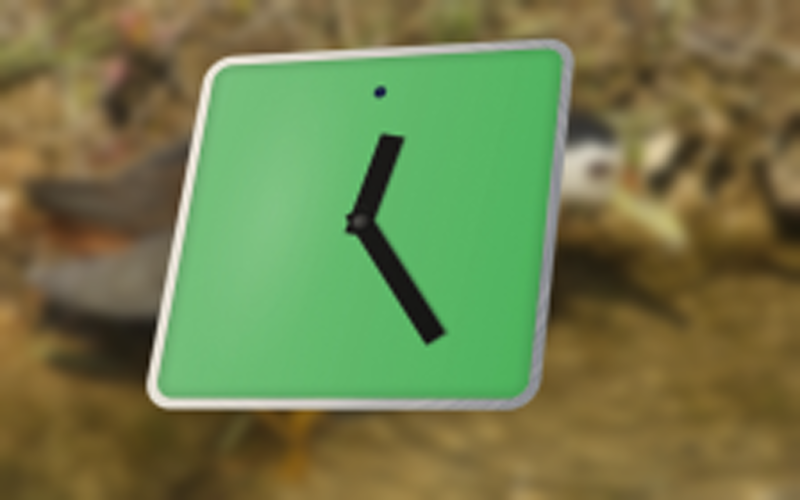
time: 12:24
